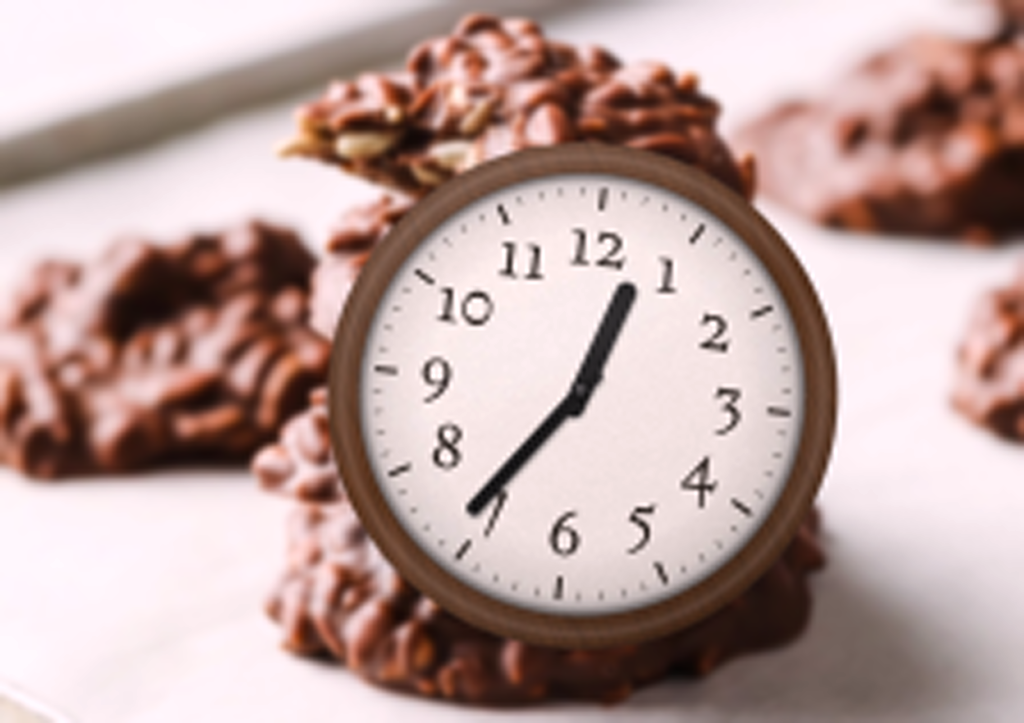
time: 12:36
